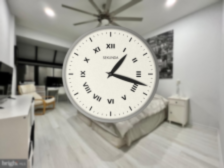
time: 1:18
